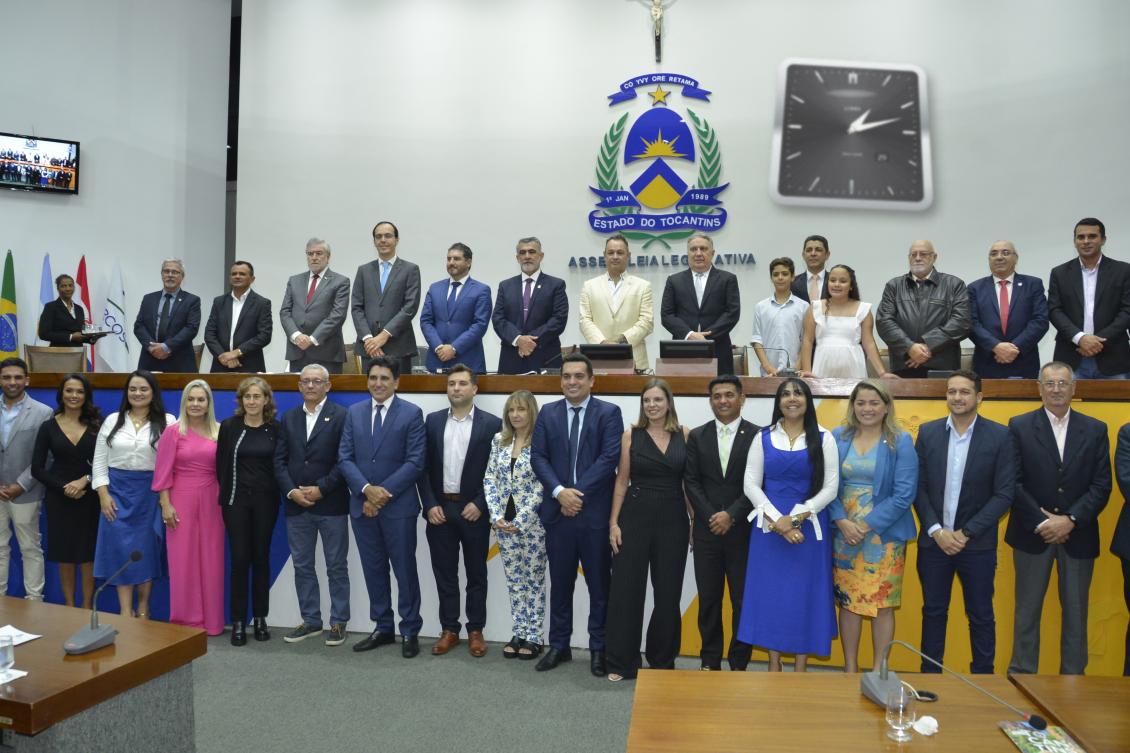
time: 1:12
